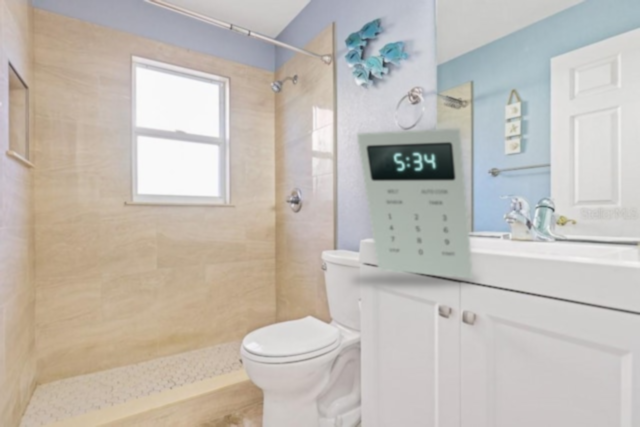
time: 5:34
